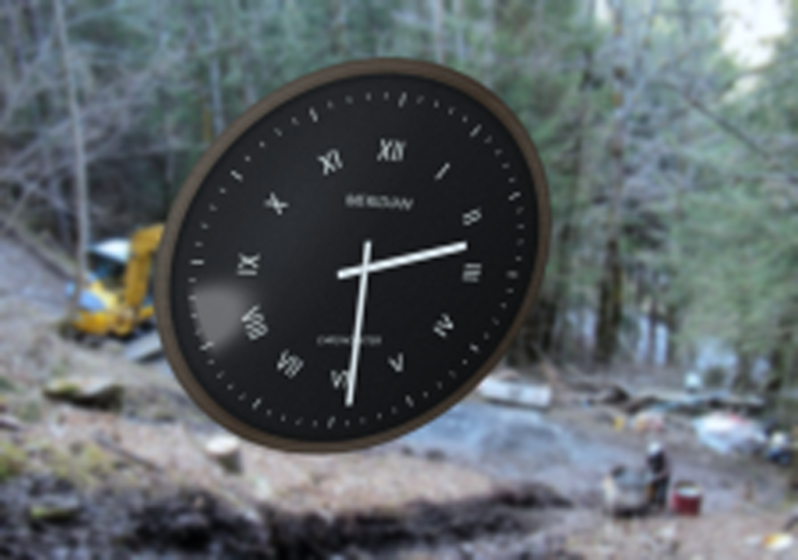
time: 2:29
